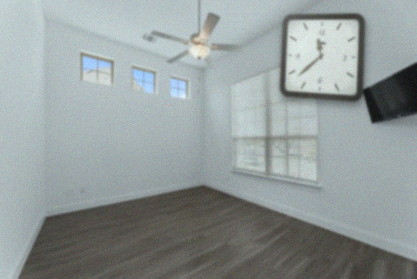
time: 11:38
